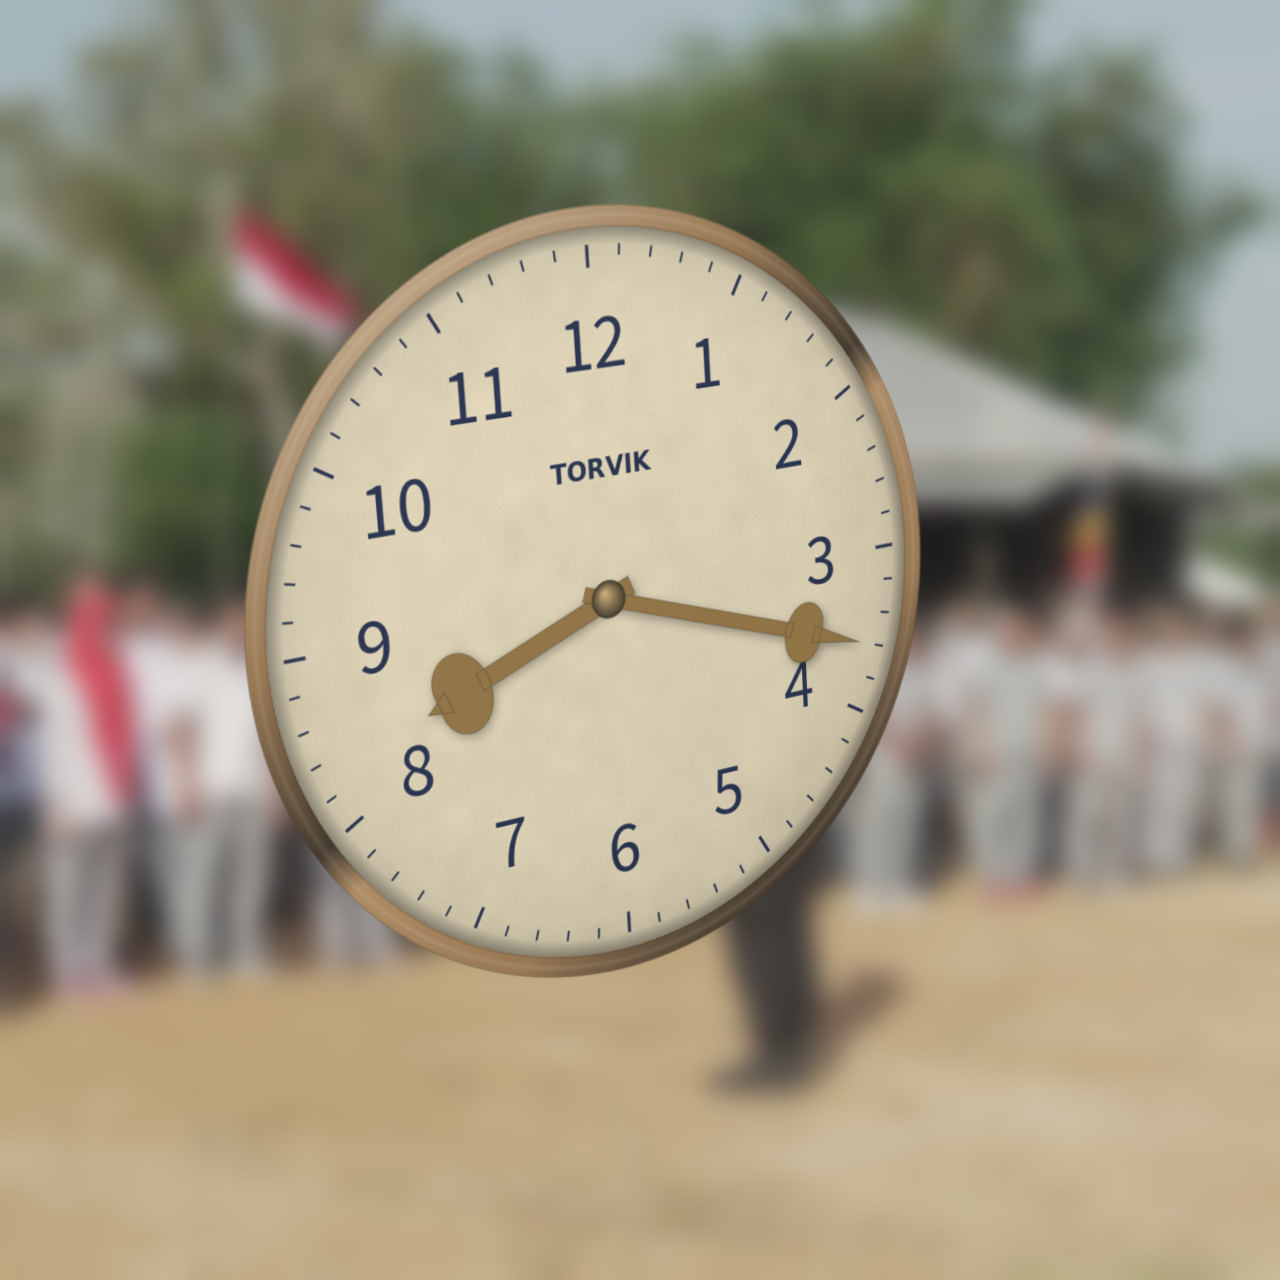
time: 8:18
